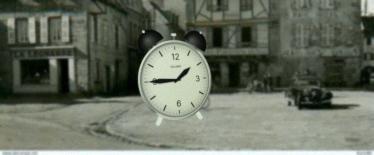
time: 1:45
